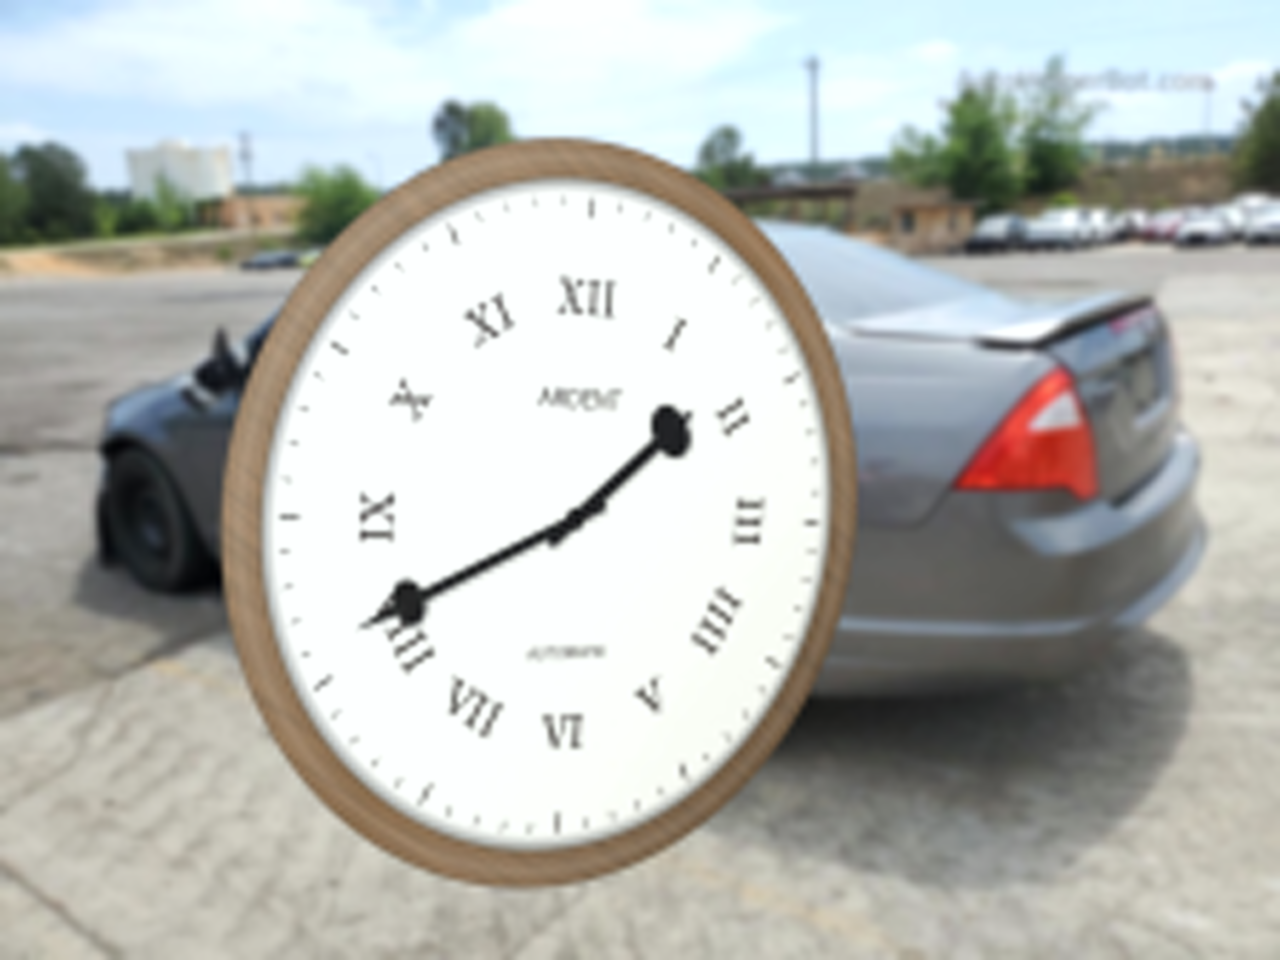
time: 1:41
